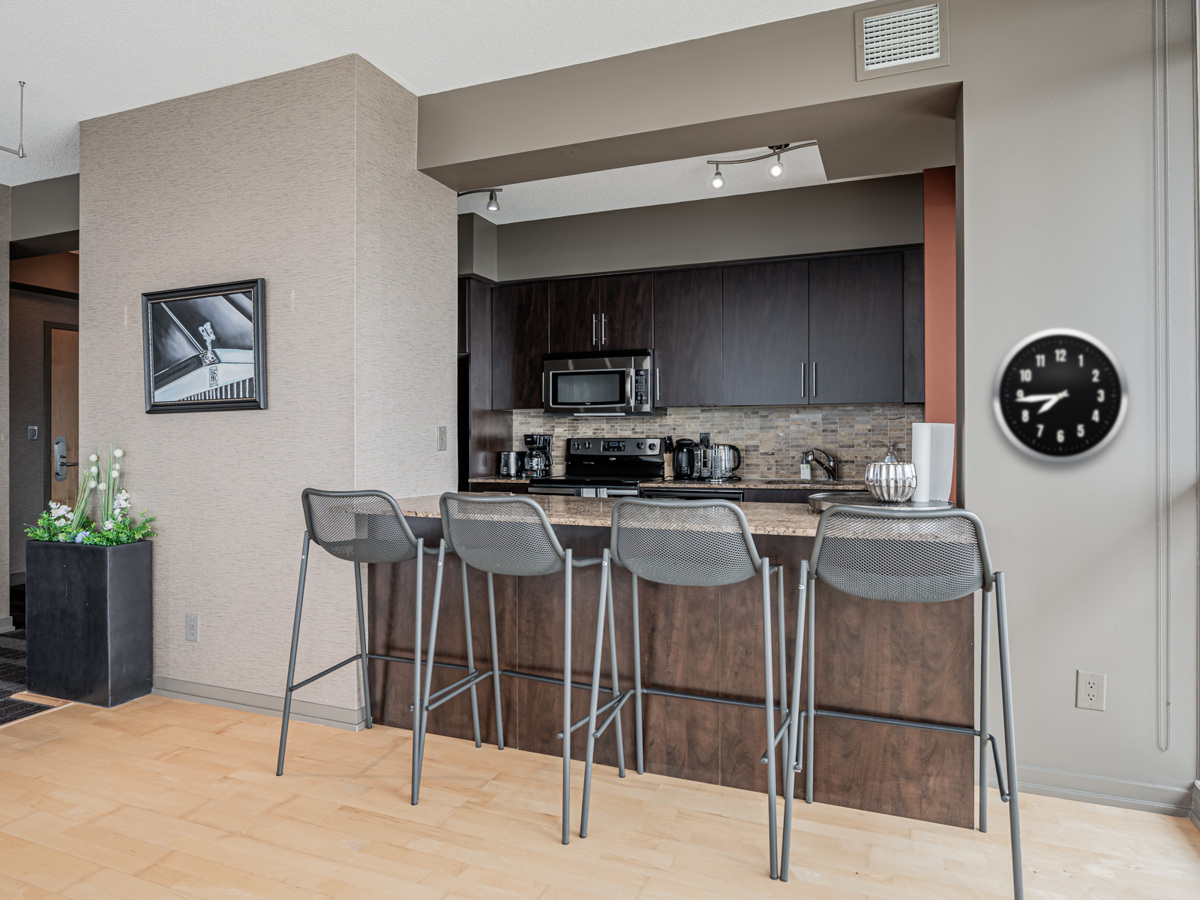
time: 7:44
